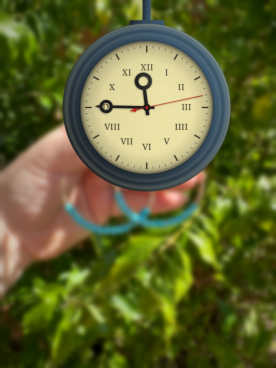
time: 11:45:13
